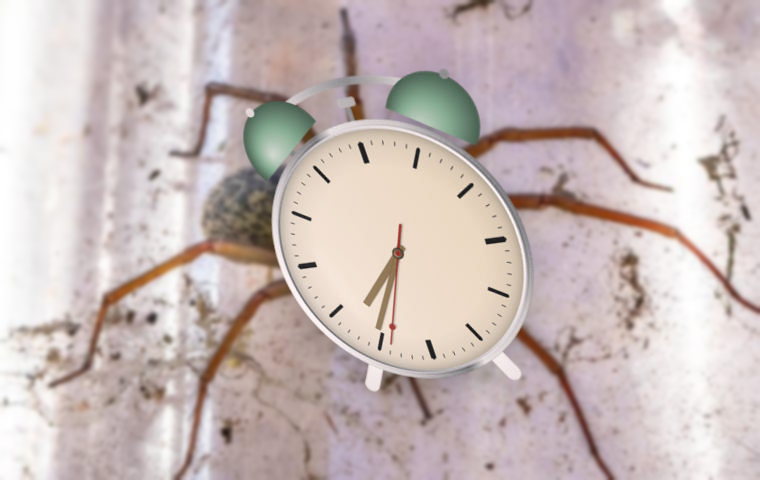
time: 7:35:34
